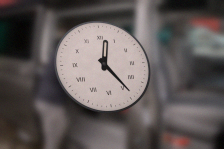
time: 12:24
